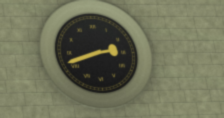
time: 2:42
